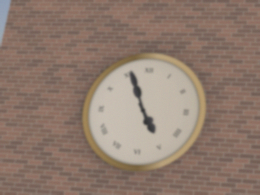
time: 4:56
